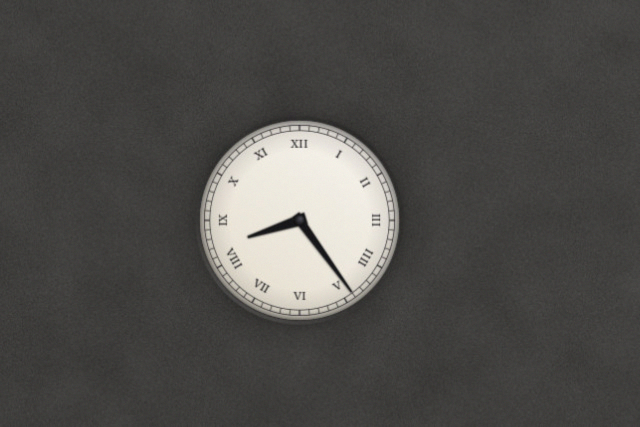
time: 8:24
